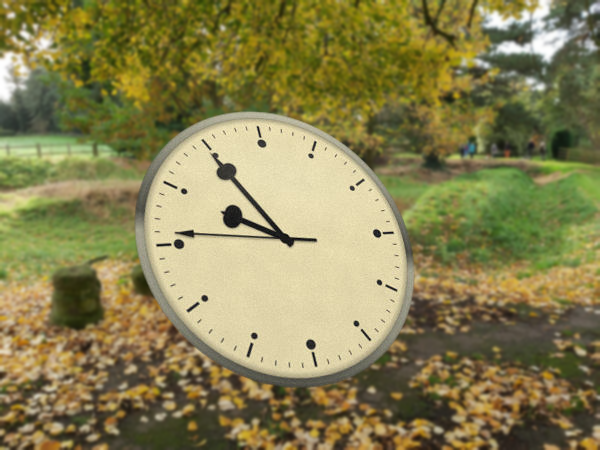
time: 9:54:46
